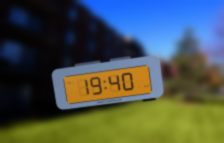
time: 19:40
